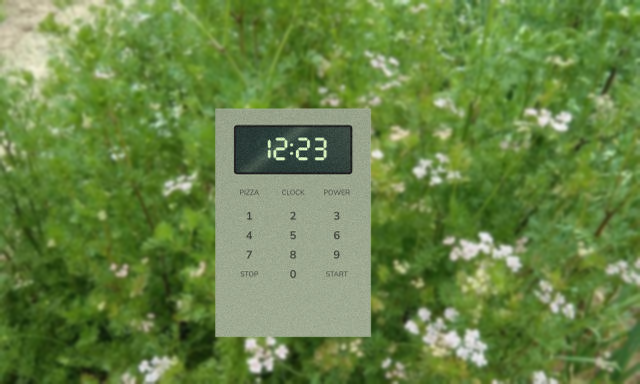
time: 12:23
